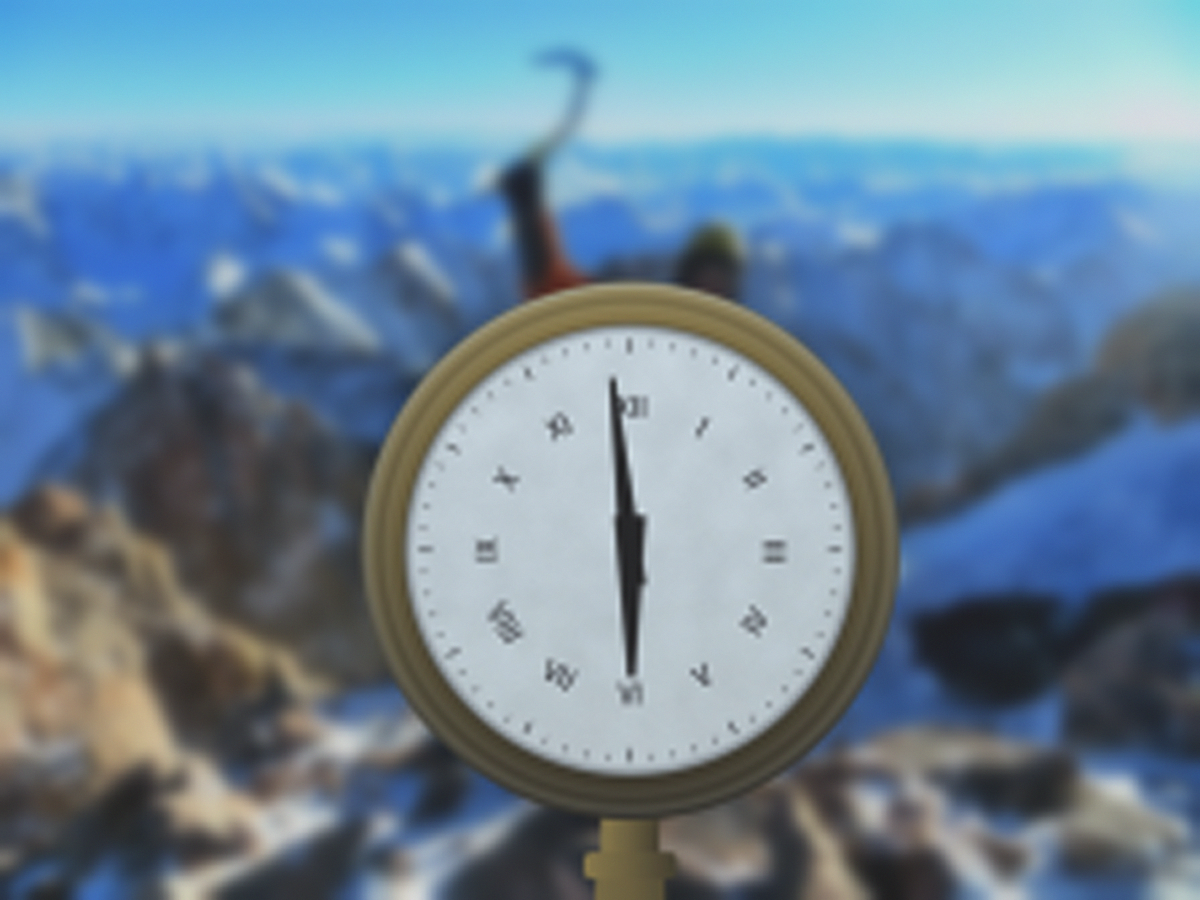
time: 5:59
